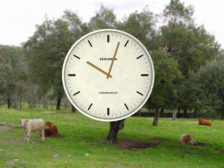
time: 10:03
